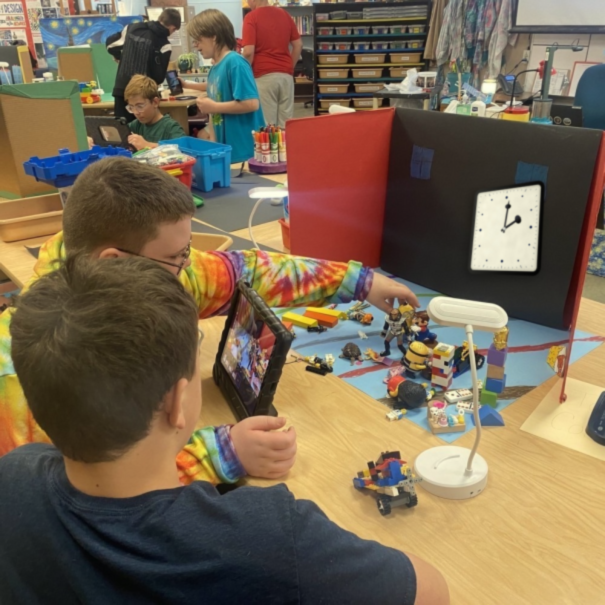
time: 2:01
